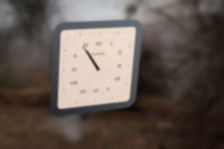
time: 10:54
